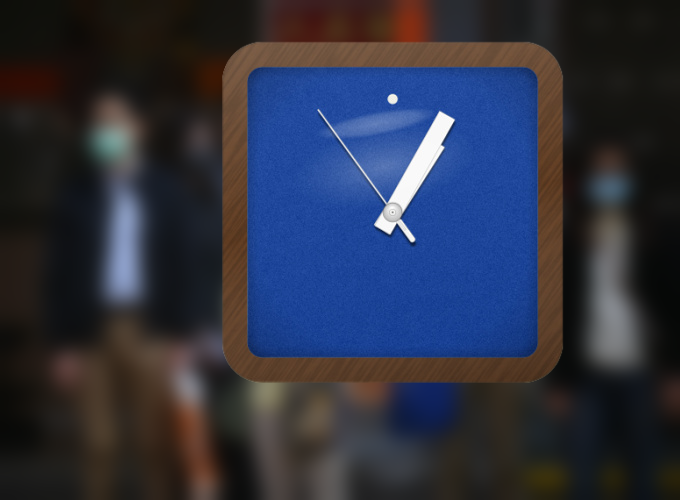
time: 1:04:54
